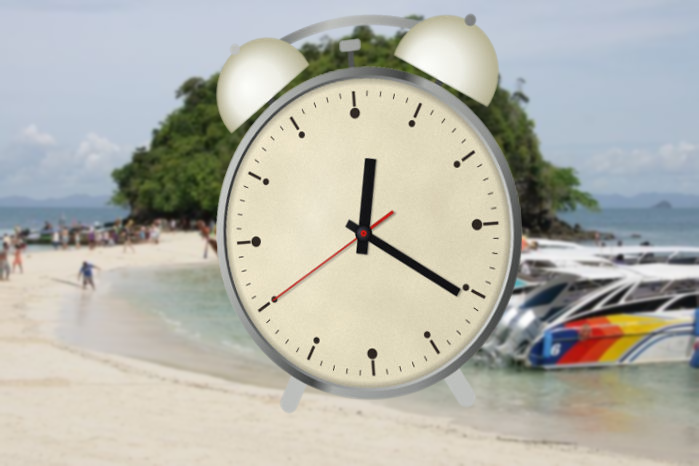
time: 12:20:40
